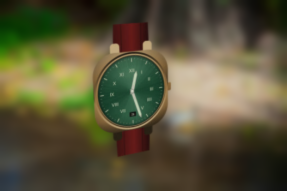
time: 12:27
